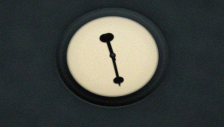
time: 11:28
